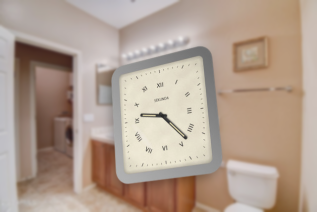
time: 9:23
